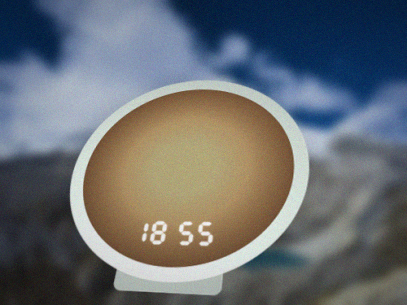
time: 18:55
